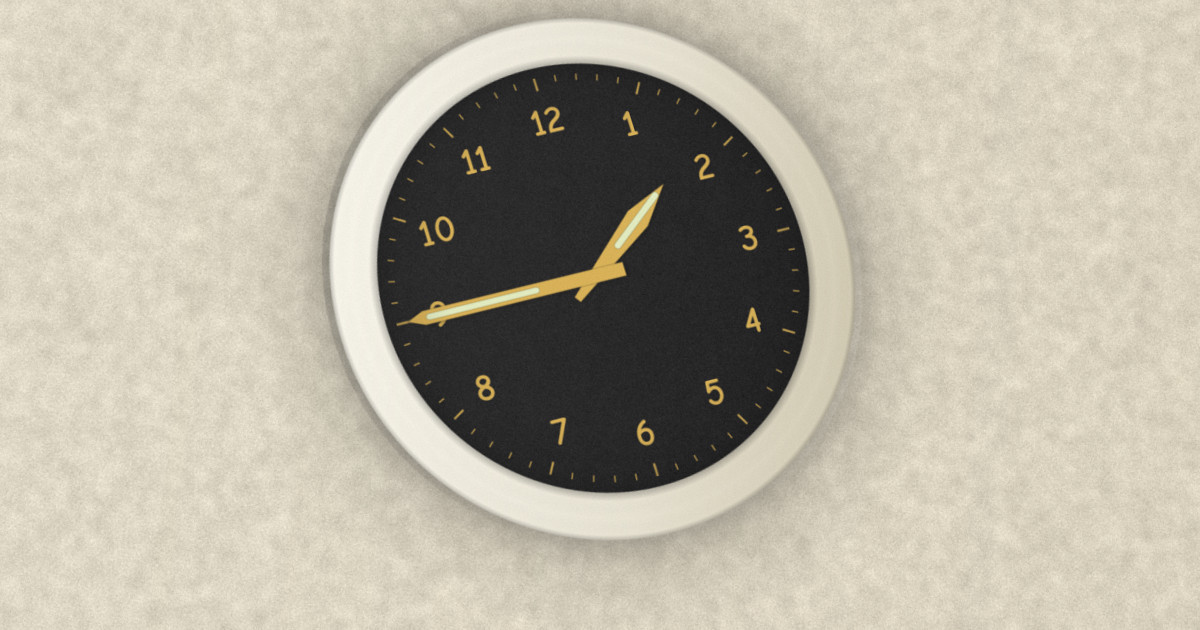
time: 1:45
